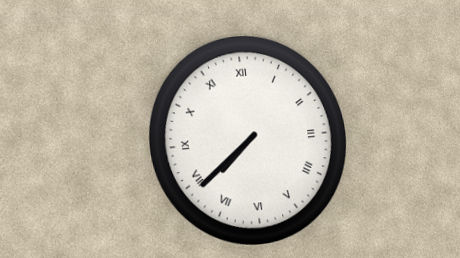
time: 7:39
